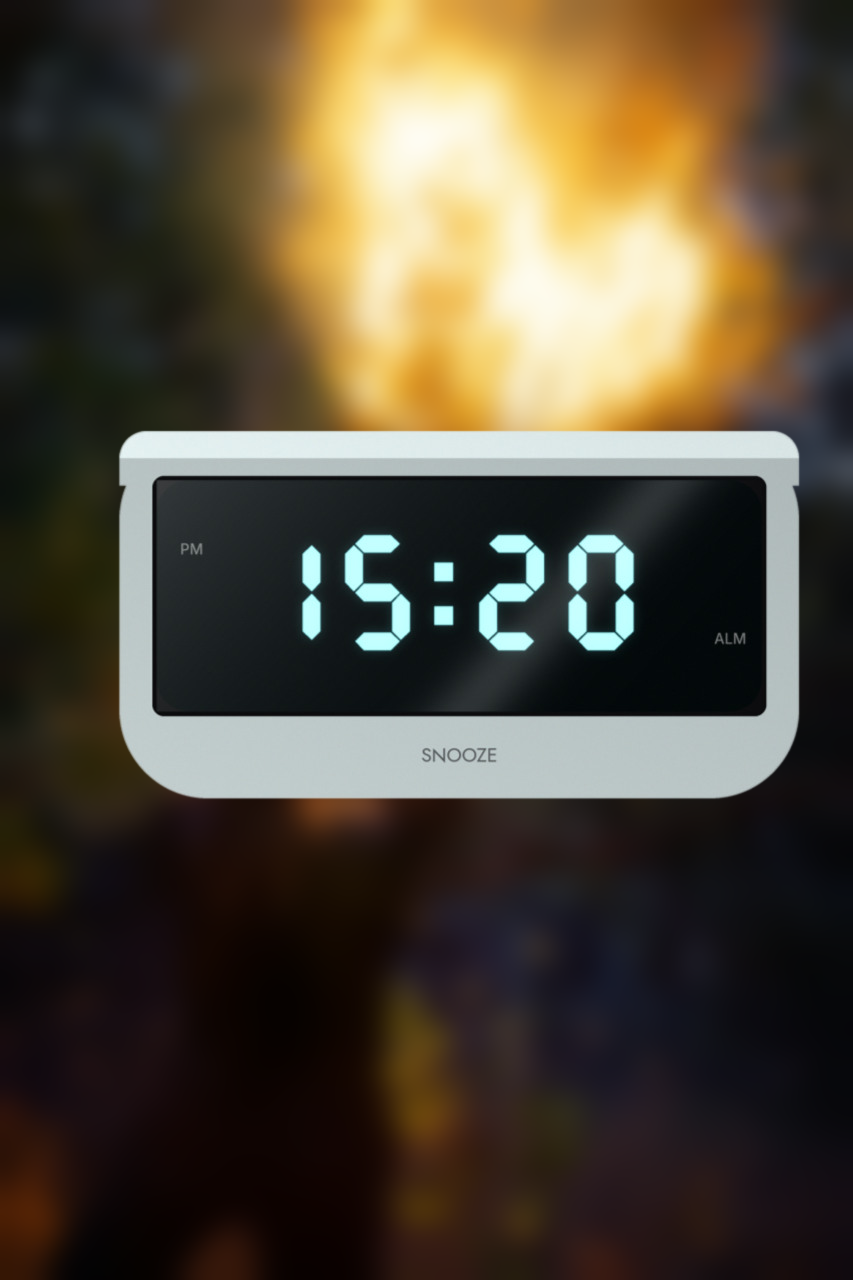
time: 15:20
